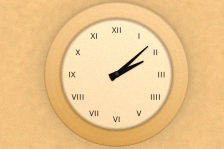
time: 2:08
